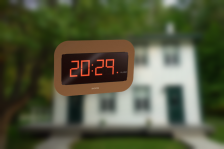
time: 20:29
